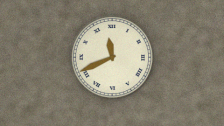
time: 11:41
